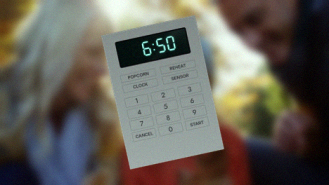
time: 6:50
